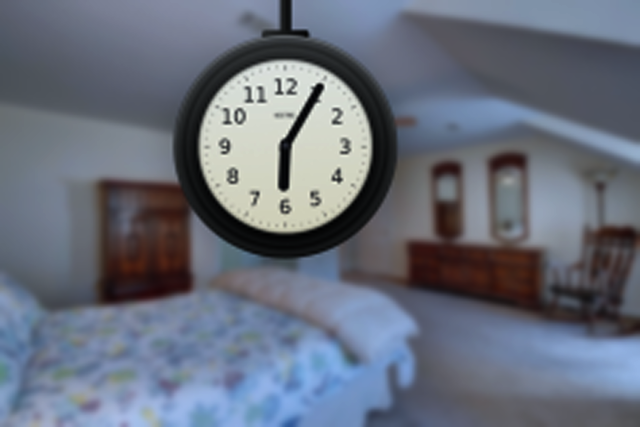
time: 6:05
